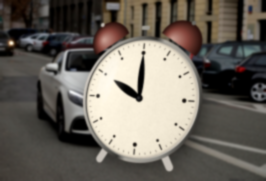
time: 10:00
